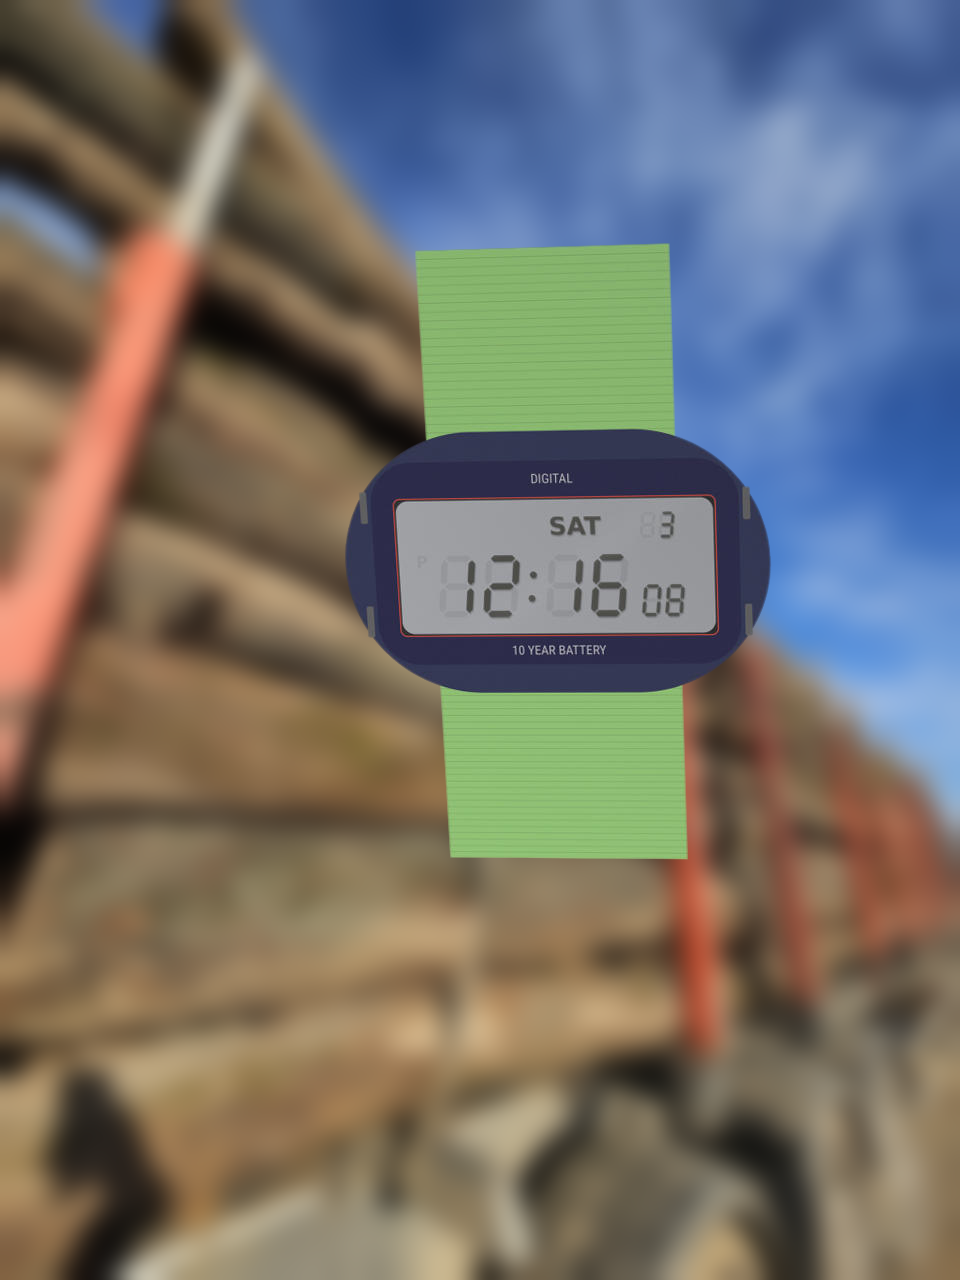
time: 12:16:08
